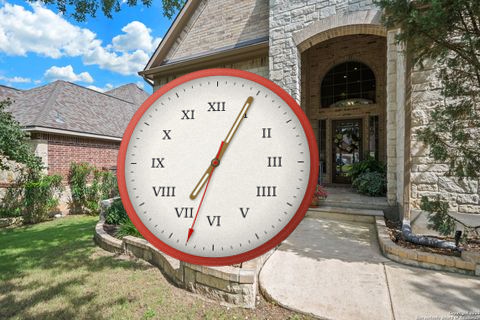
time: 7:04:33
